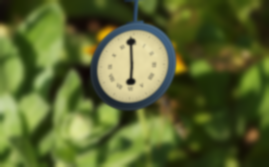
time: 5:59
